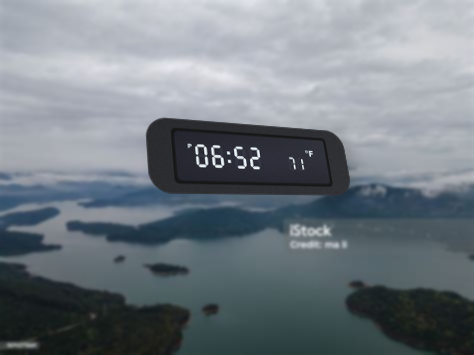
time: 6:52
